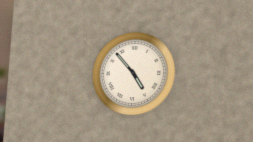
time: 4:53
